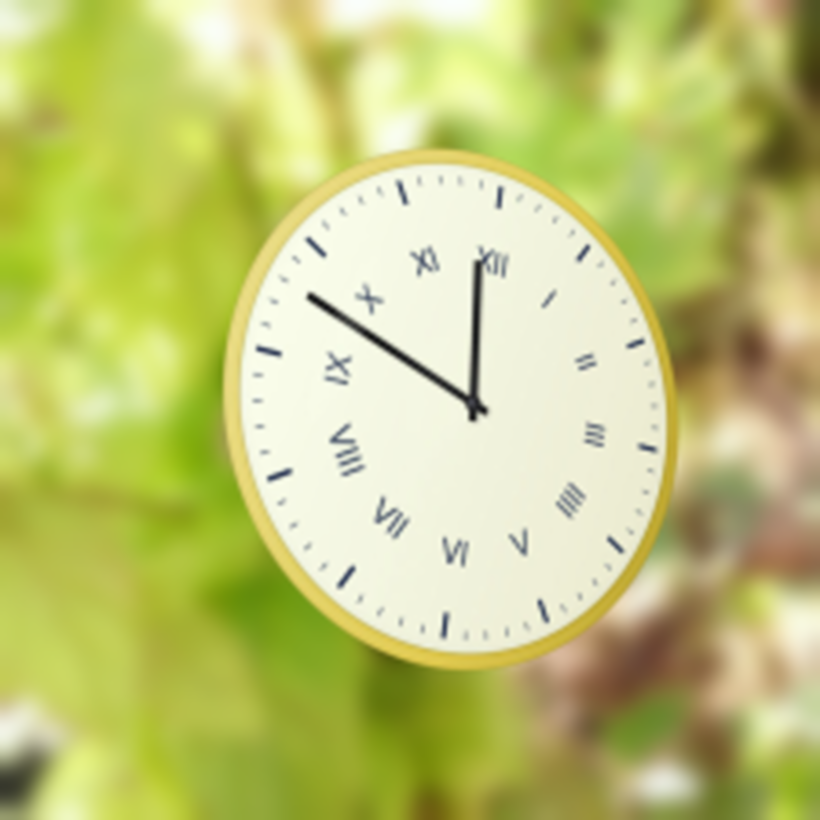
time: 11:48
